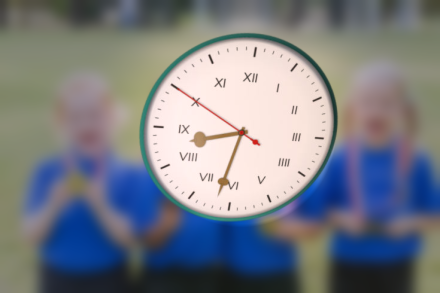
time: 8:31:50
